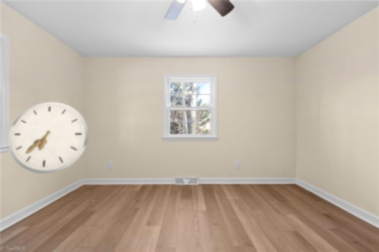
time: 6:37
